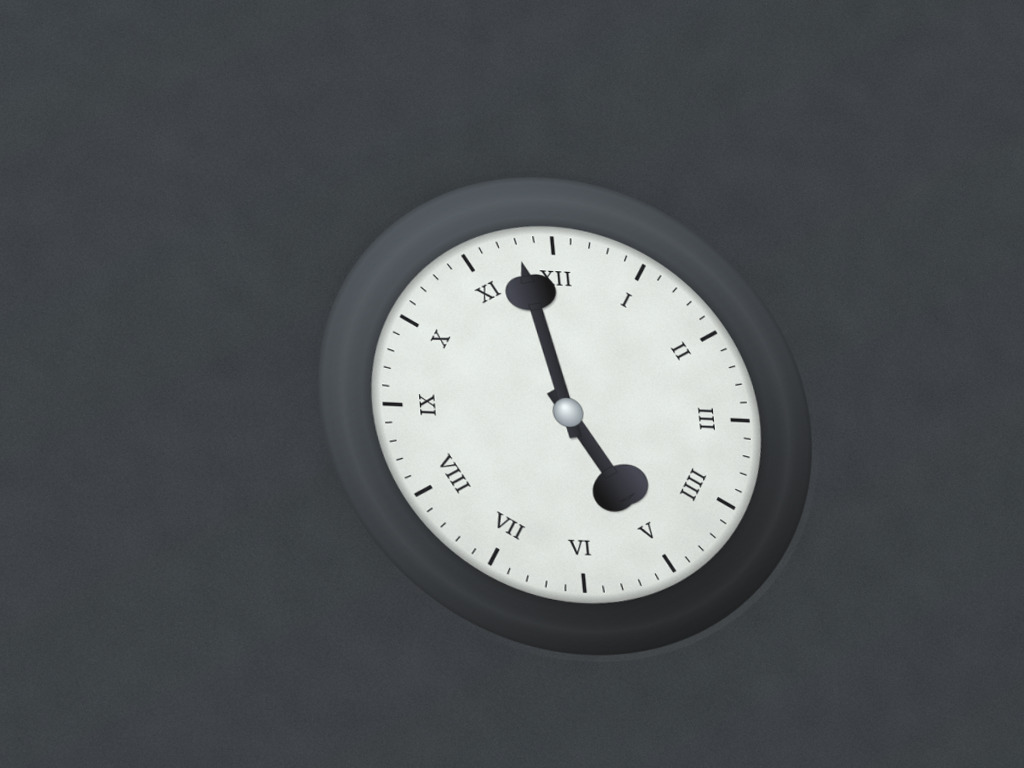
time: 4:58
